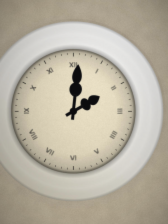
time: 2:01
